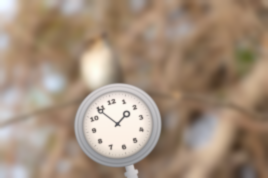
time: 1:54
